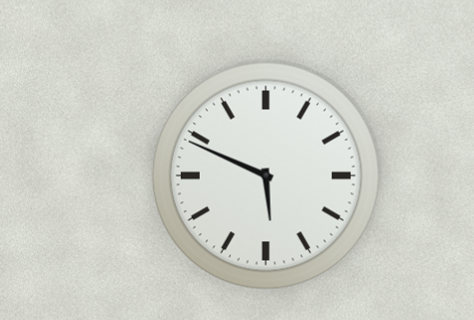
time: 5:49
